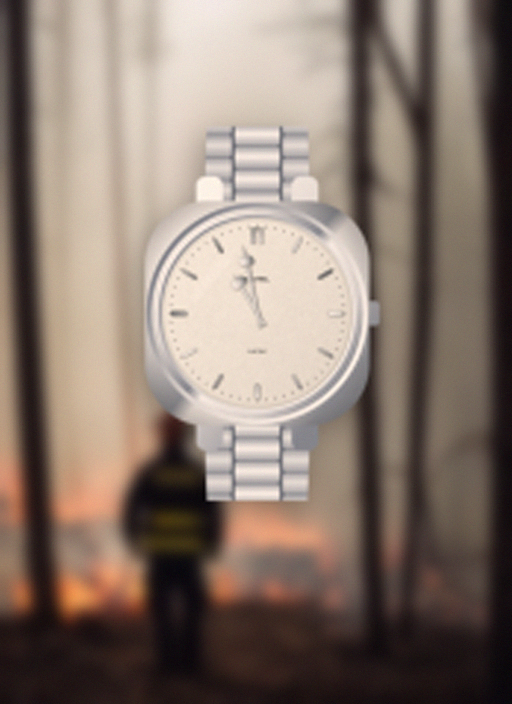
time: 10:58
